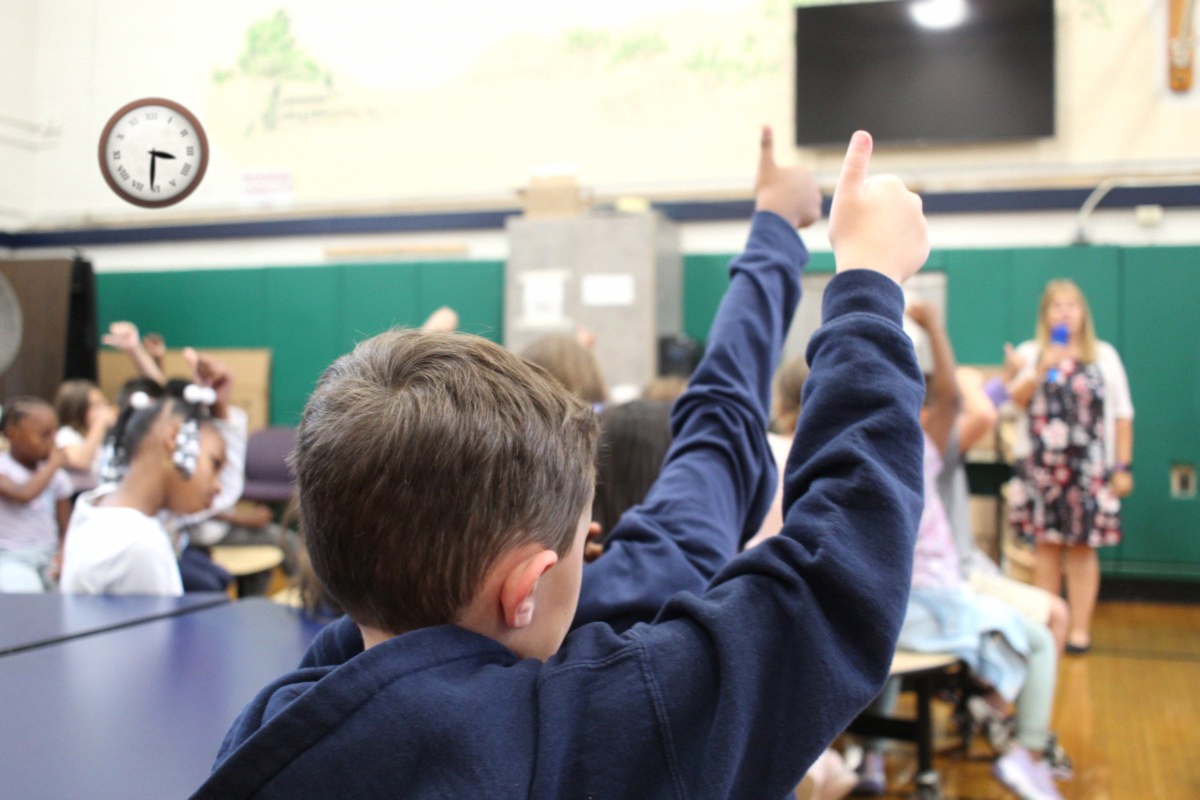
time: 3:31
